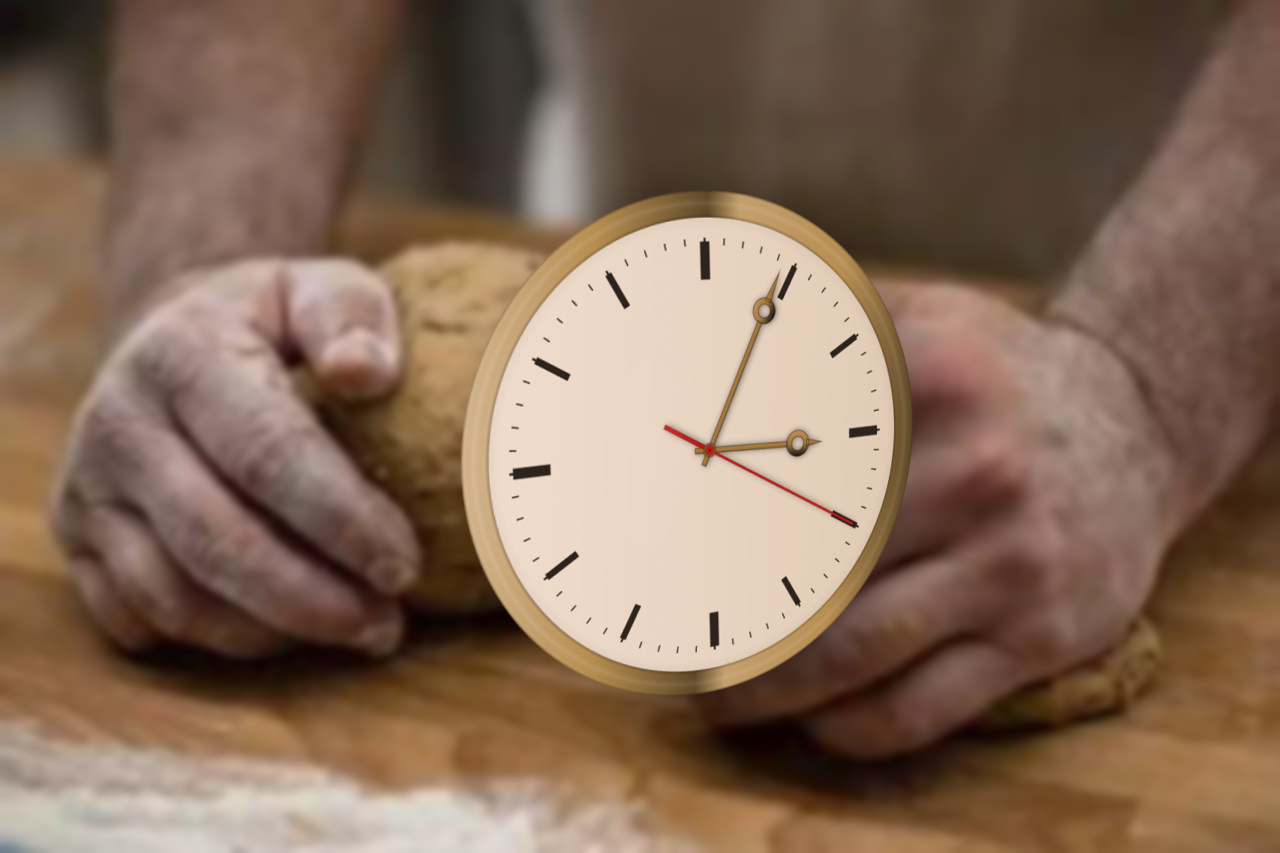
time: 3:04:20
